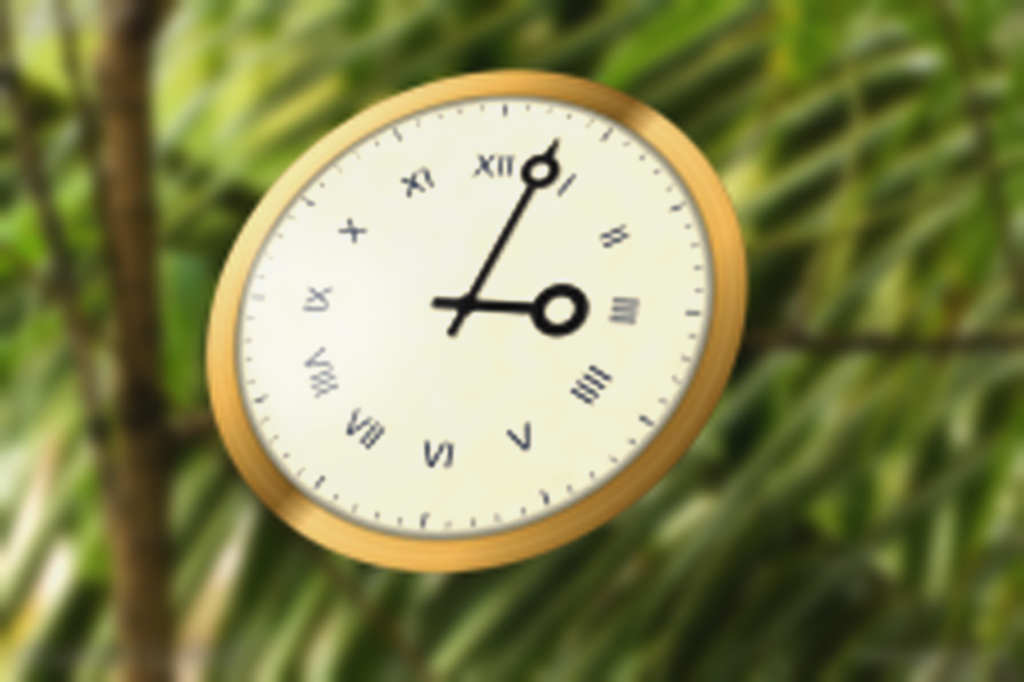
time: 3:03
